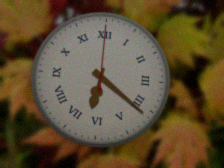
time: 6:21:00
